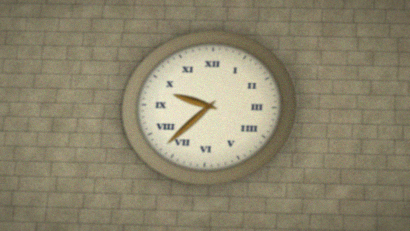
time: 9:37
